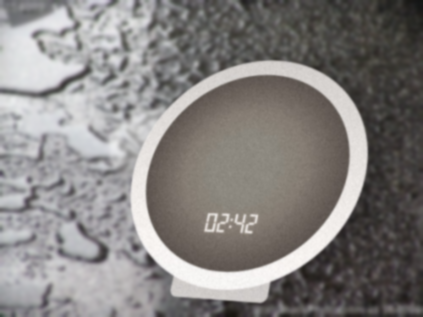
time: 2:42
